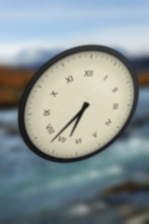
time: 6:37
